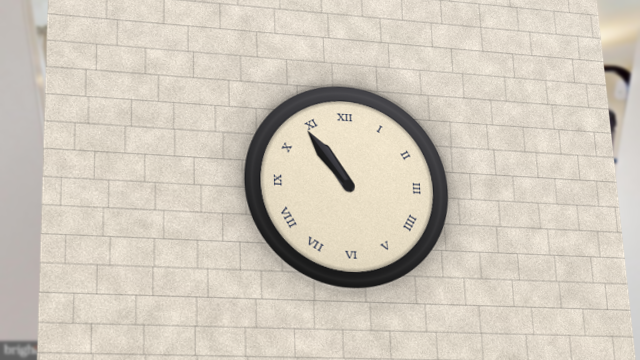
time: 10:54
